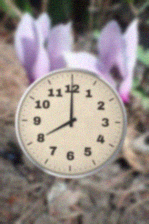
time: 8:00
